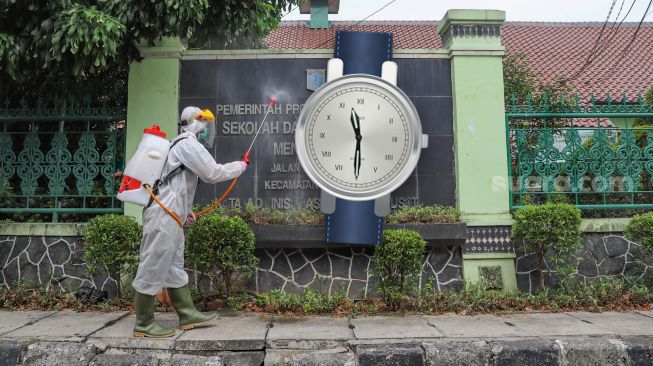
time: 11:30
